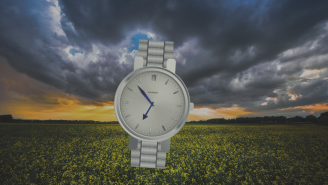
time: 6:53
